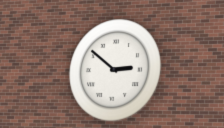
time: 2:51
